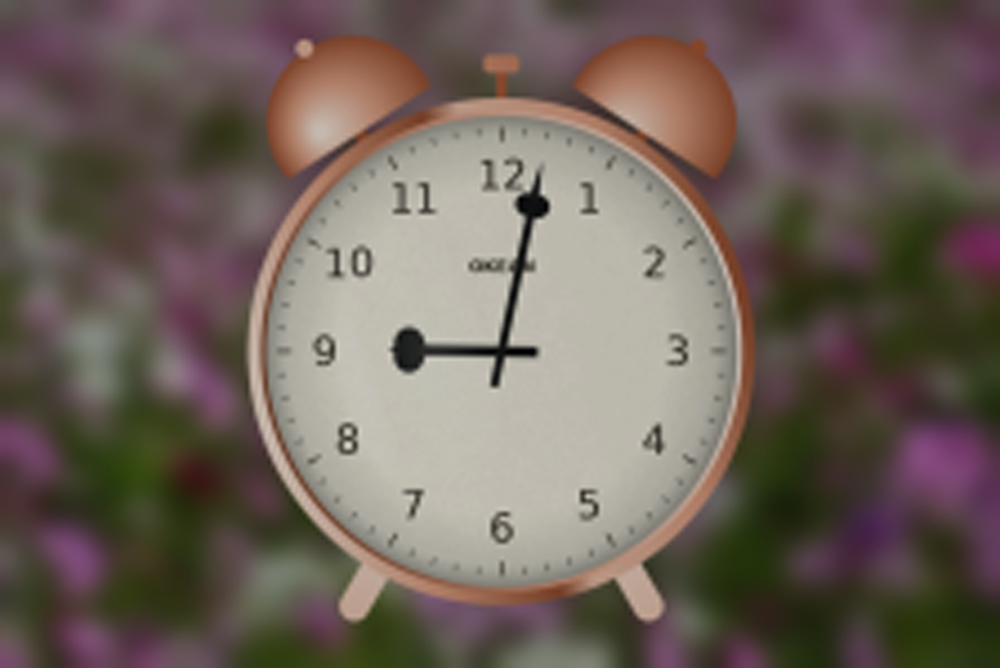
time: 9:02
